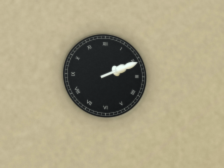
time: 2:11
